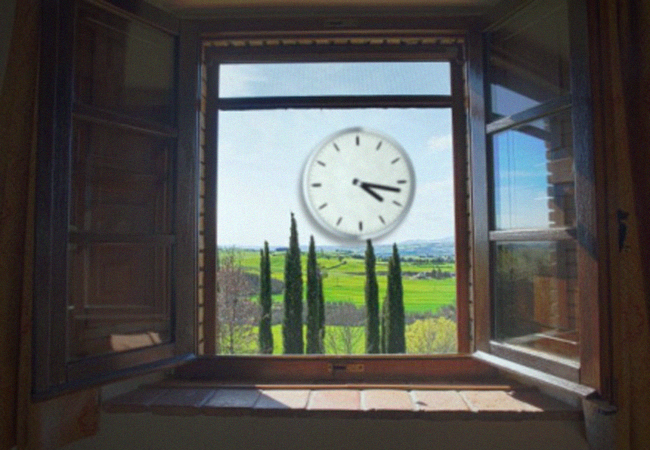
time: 4:17
